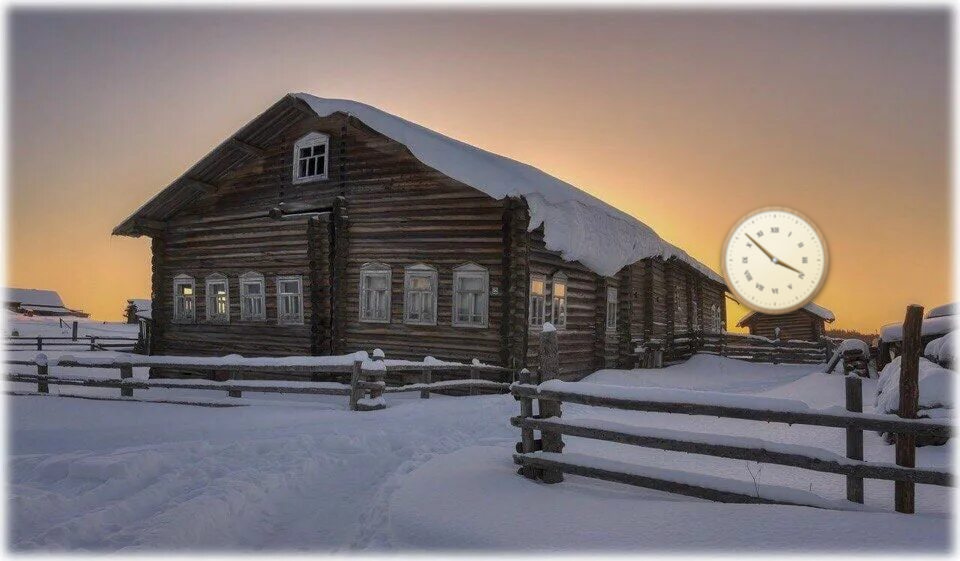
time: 3:52
